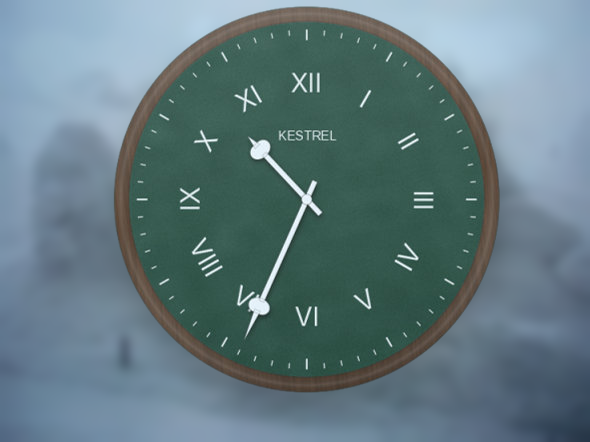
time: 10:34
